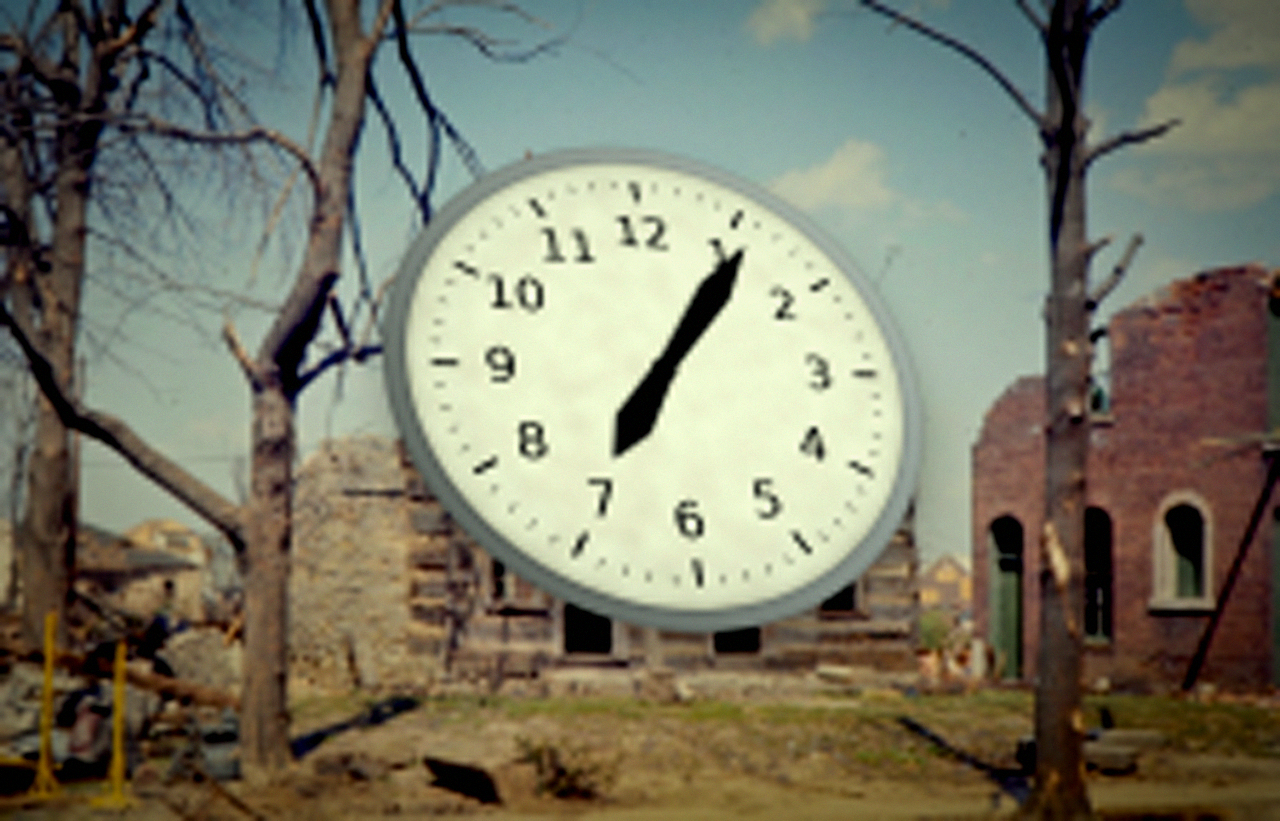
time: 7:06
